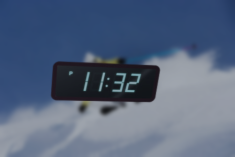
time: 11:32
